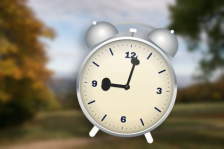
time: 9:02
